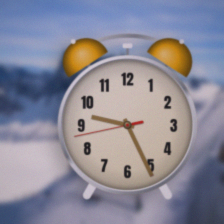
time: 9:25:43
